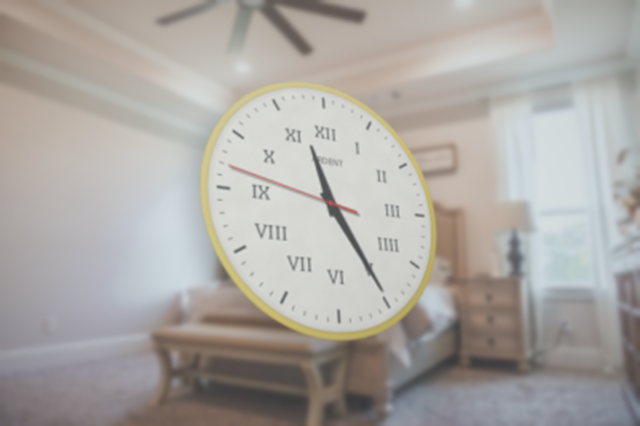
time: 11:24:47
